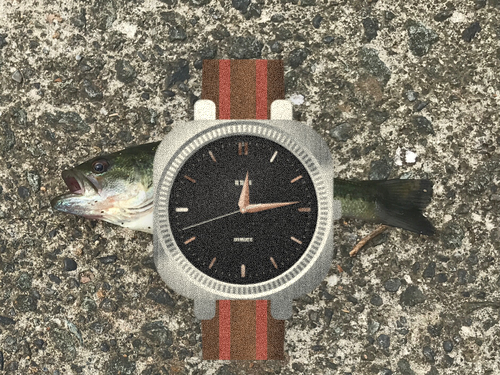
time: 12:13:42
